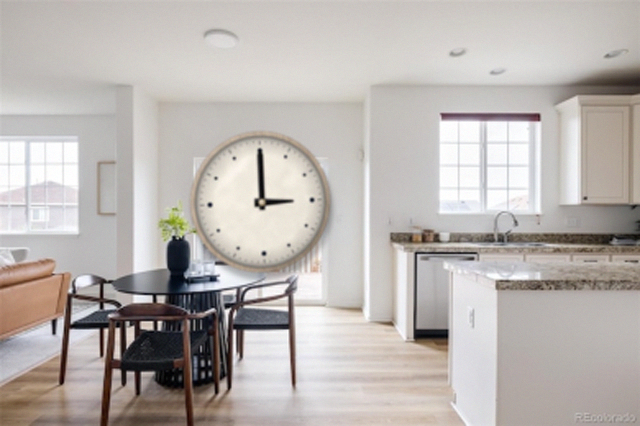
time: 3:00
